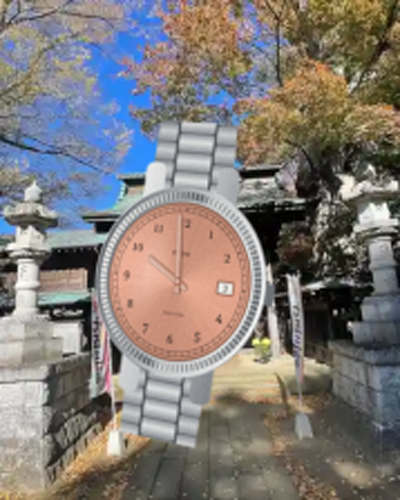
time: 9:59
